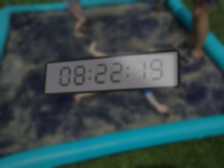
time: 8:22:19
